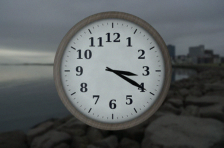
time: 3:20
